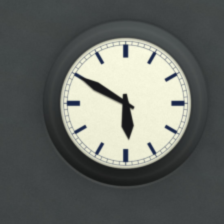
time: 5:50
